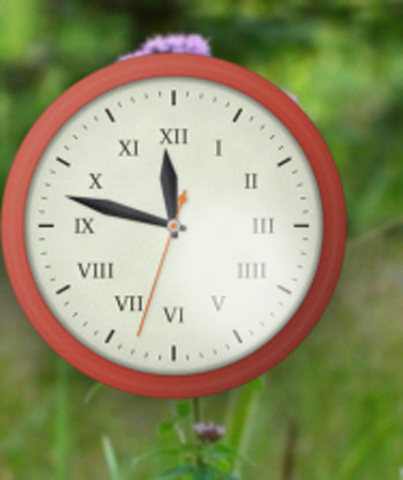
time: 11:47:33
